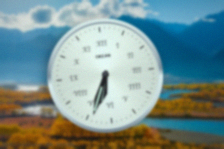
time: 6:34
